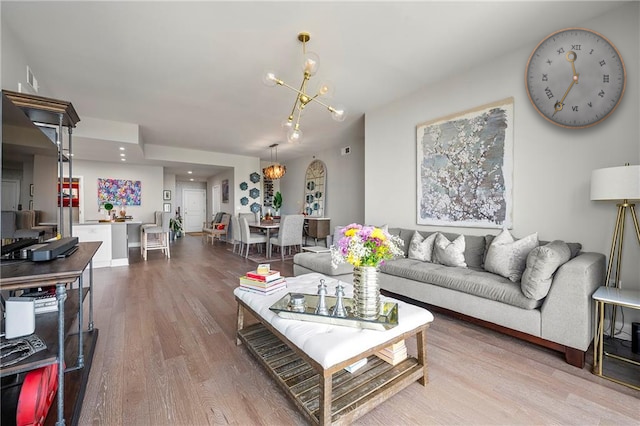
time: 11:35
